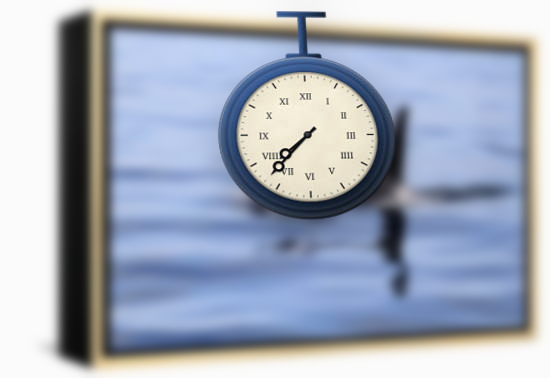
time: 7:37
